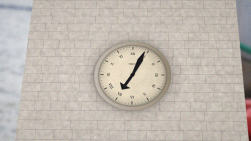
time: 7:04
